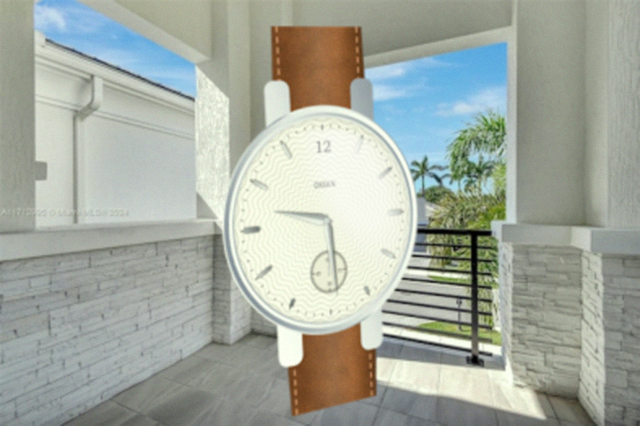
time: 9:29
